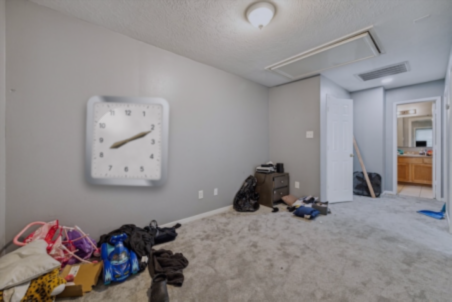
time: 8:11
